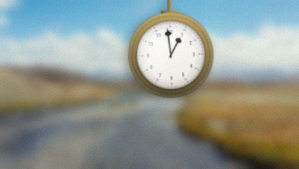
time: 12:59
